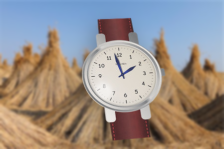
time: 1:58
